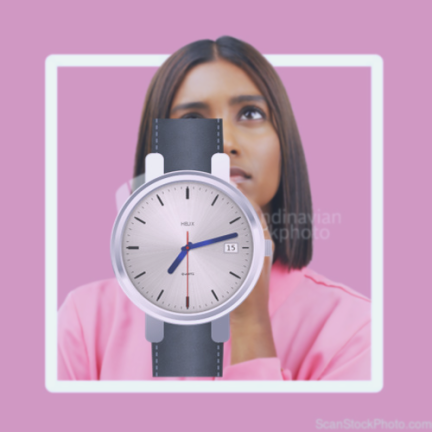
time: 7:12:30
